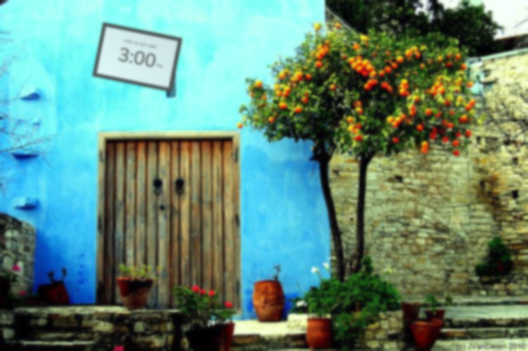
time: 3:00
